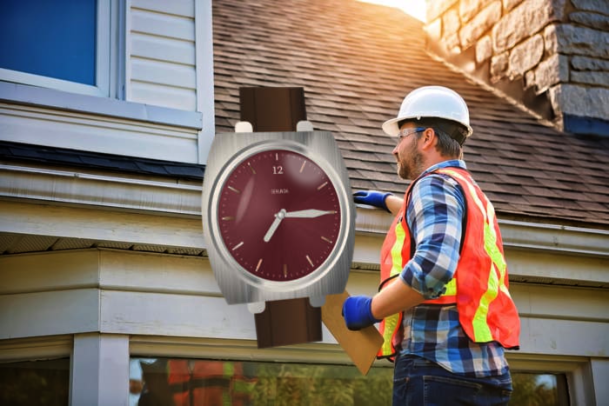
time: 7:15
